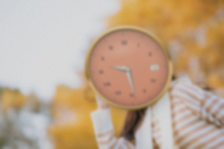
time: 9:29
